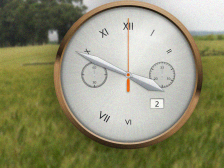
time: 3:49
